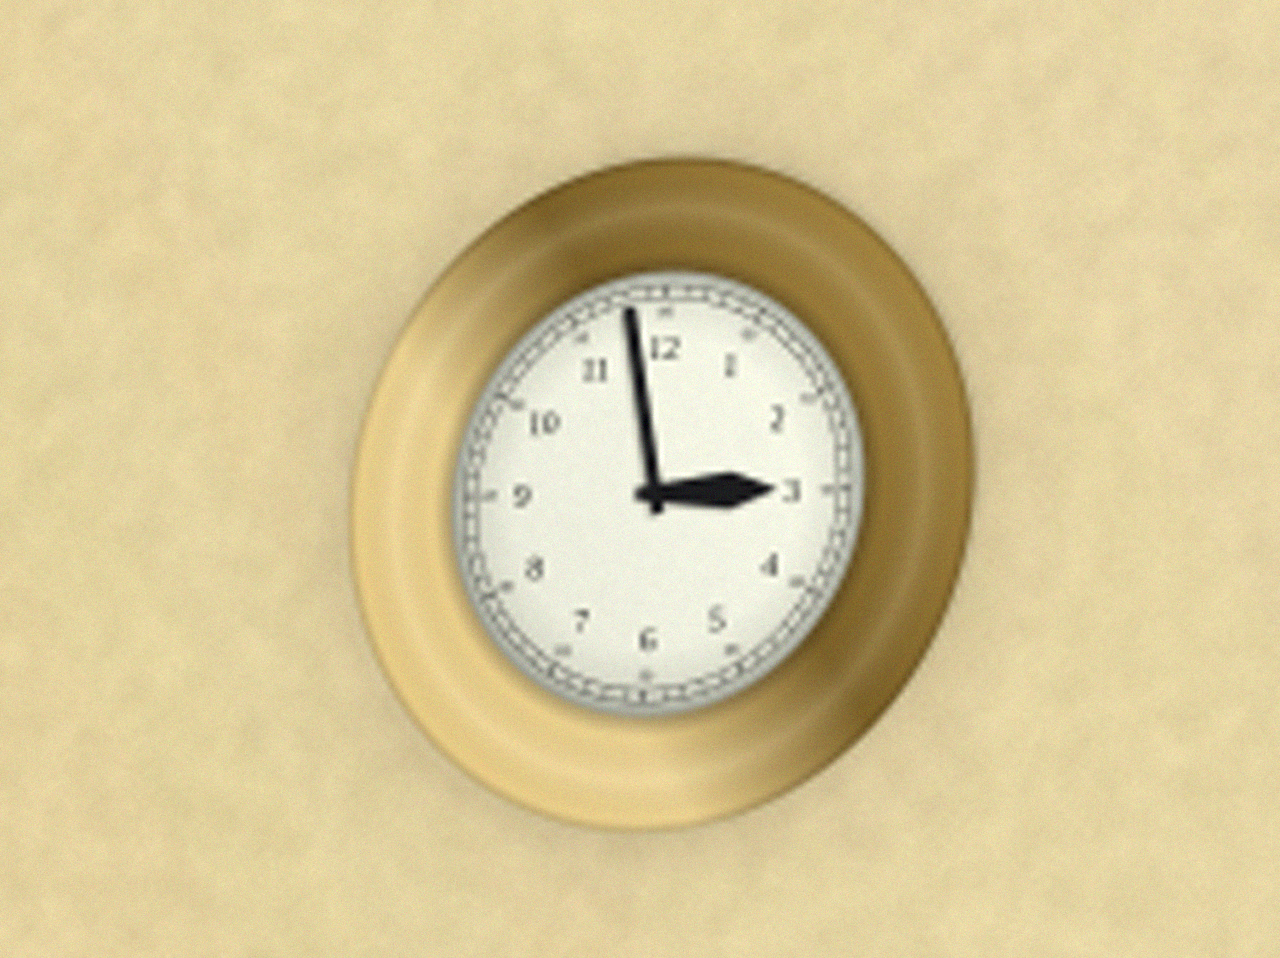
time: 2:58
